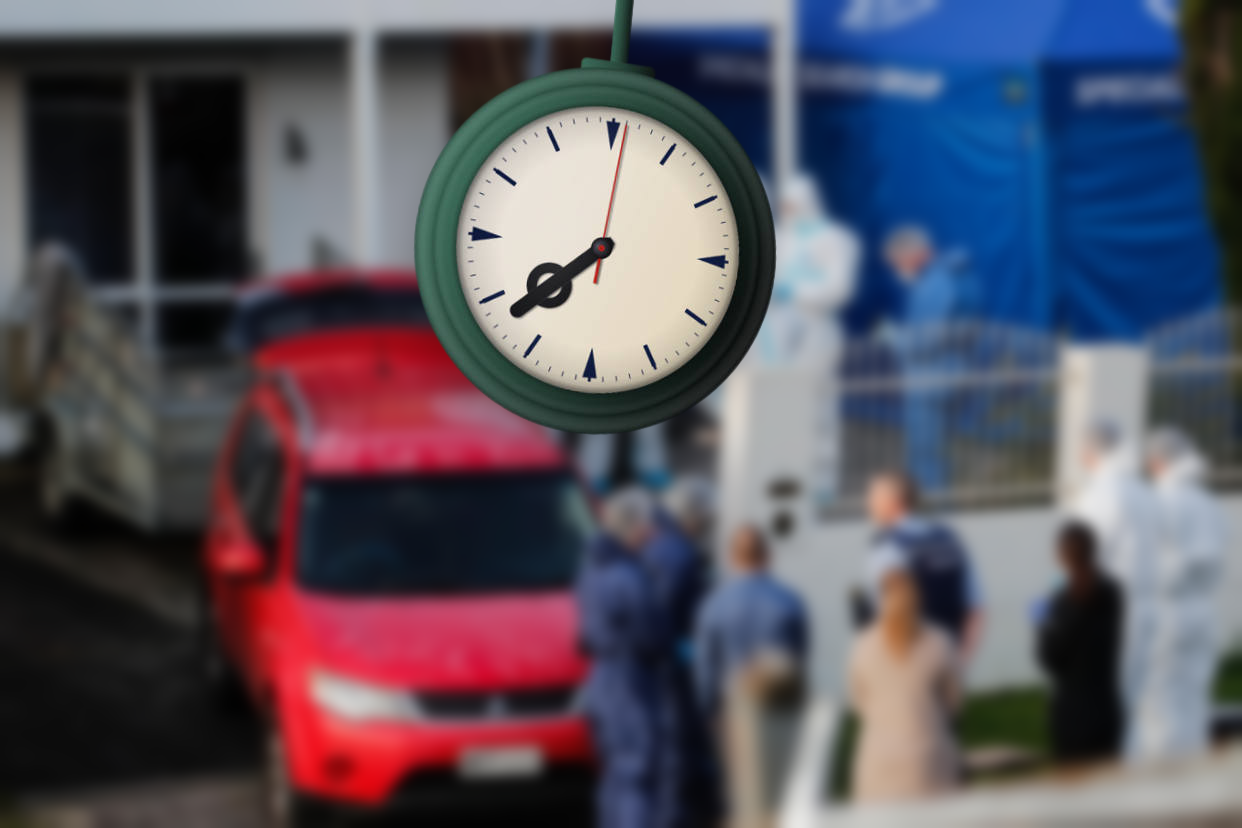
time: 7:38:01
